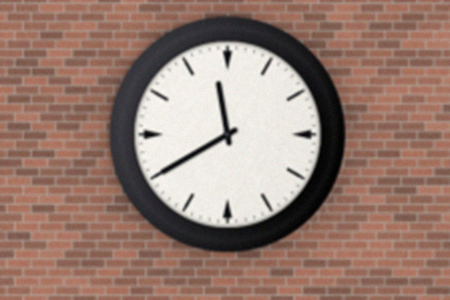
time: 11:40
